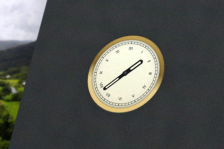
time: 1:38
